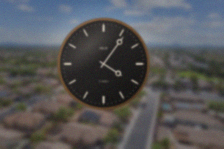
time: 4:06
